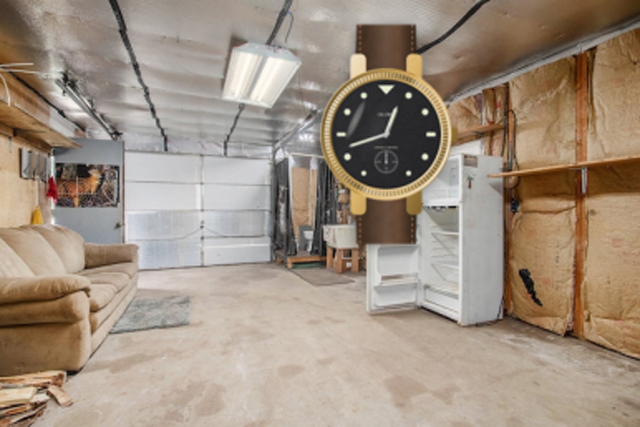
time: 12:42
